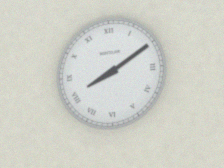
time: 8:10
